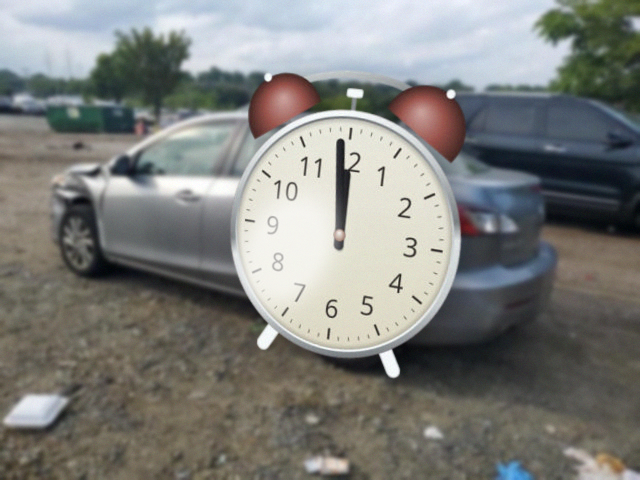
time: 11:59
